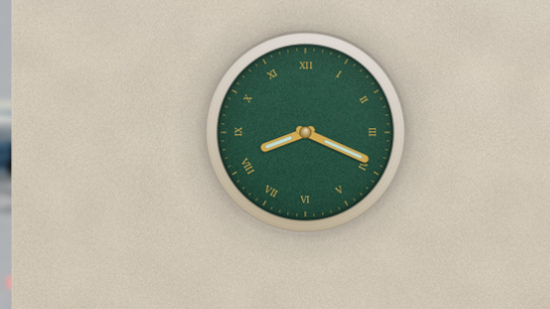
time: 8:19
